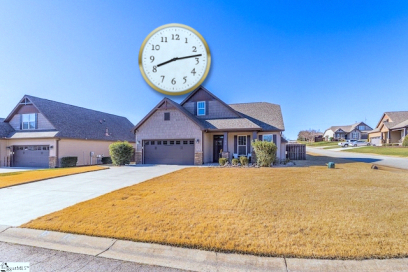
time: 8:13
